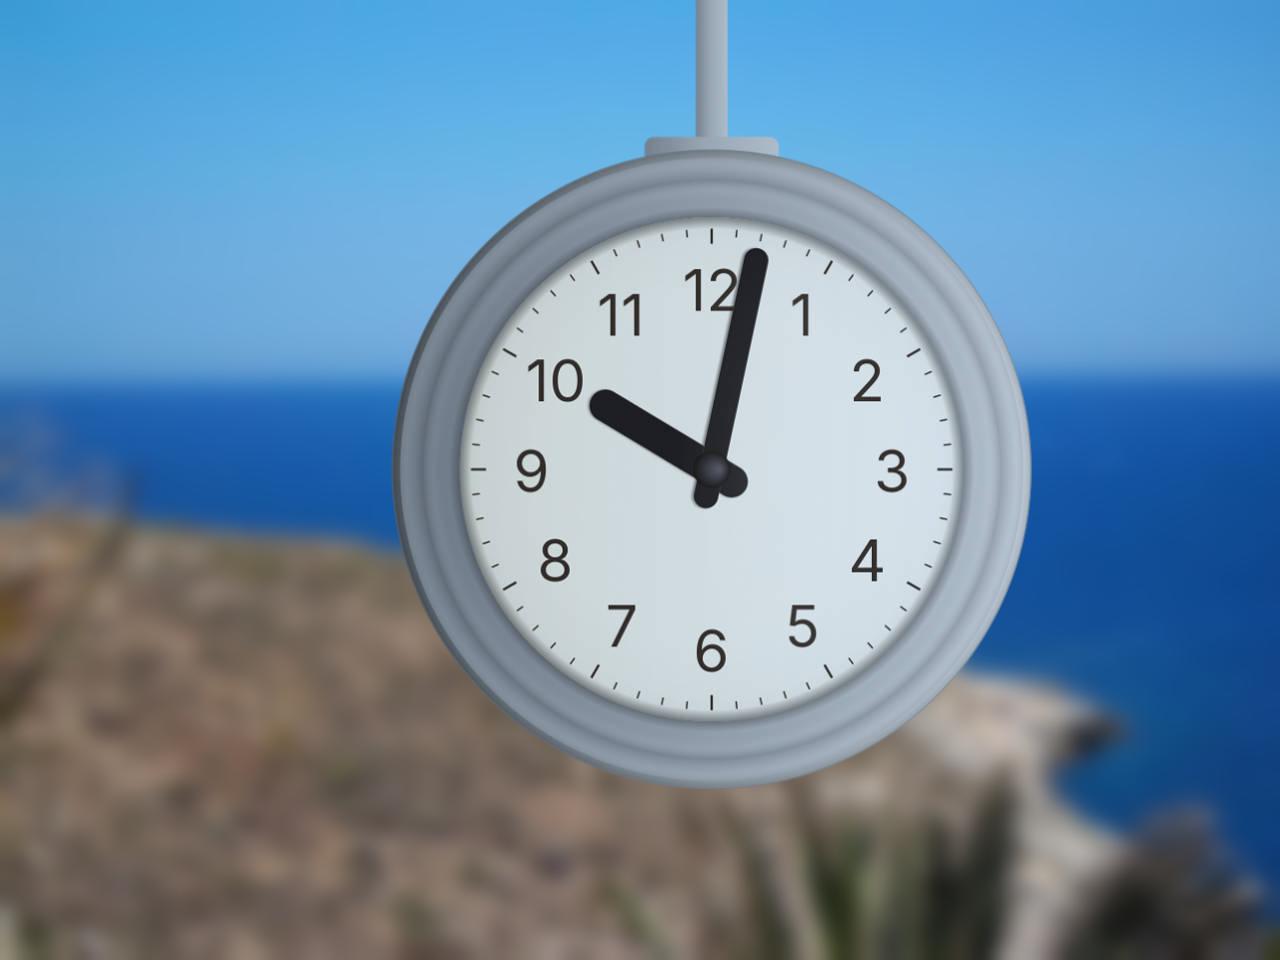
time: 10:02
